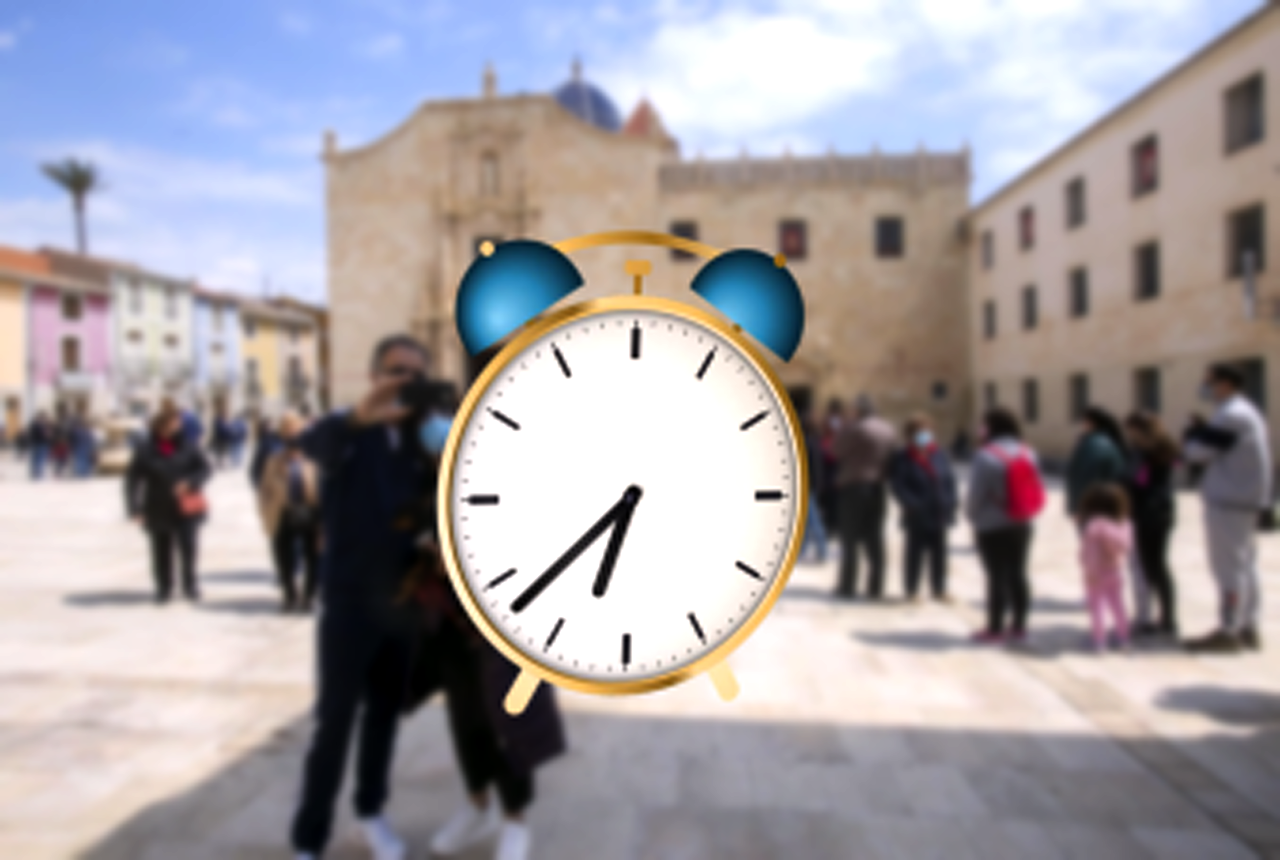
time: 6:38
